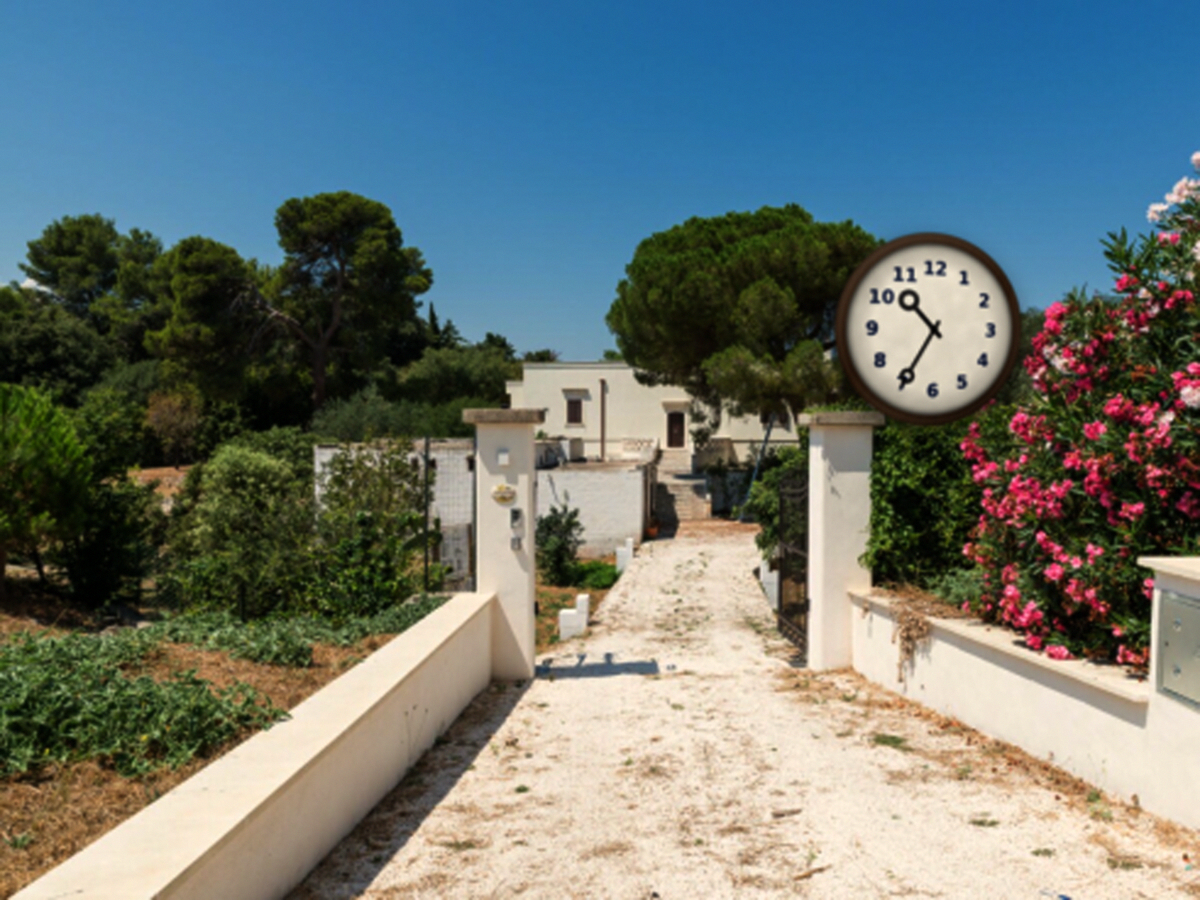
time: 10:35
